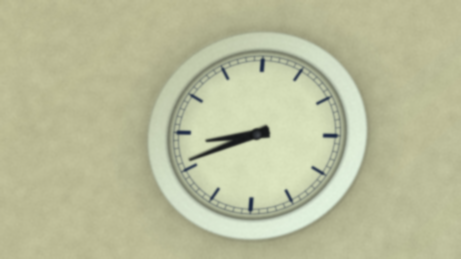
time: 8:41
